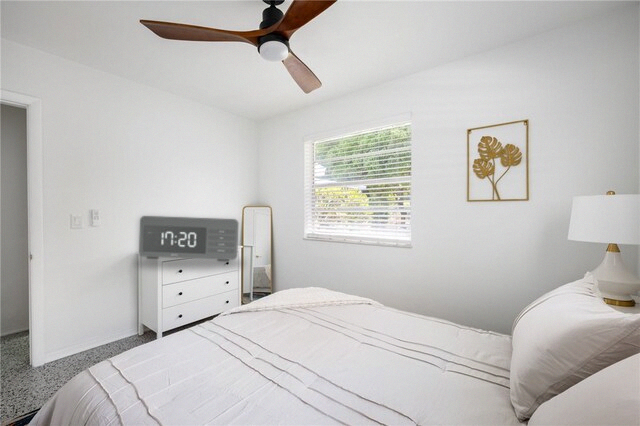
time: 17:20
